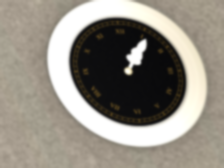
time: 1:06
